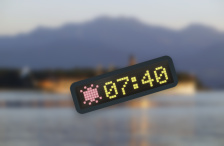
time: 7:40
